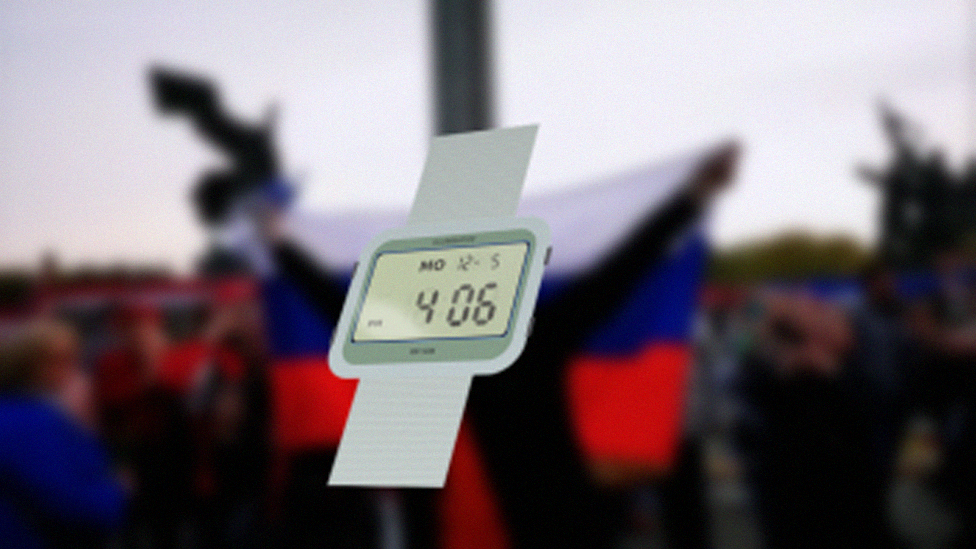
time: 4:06
